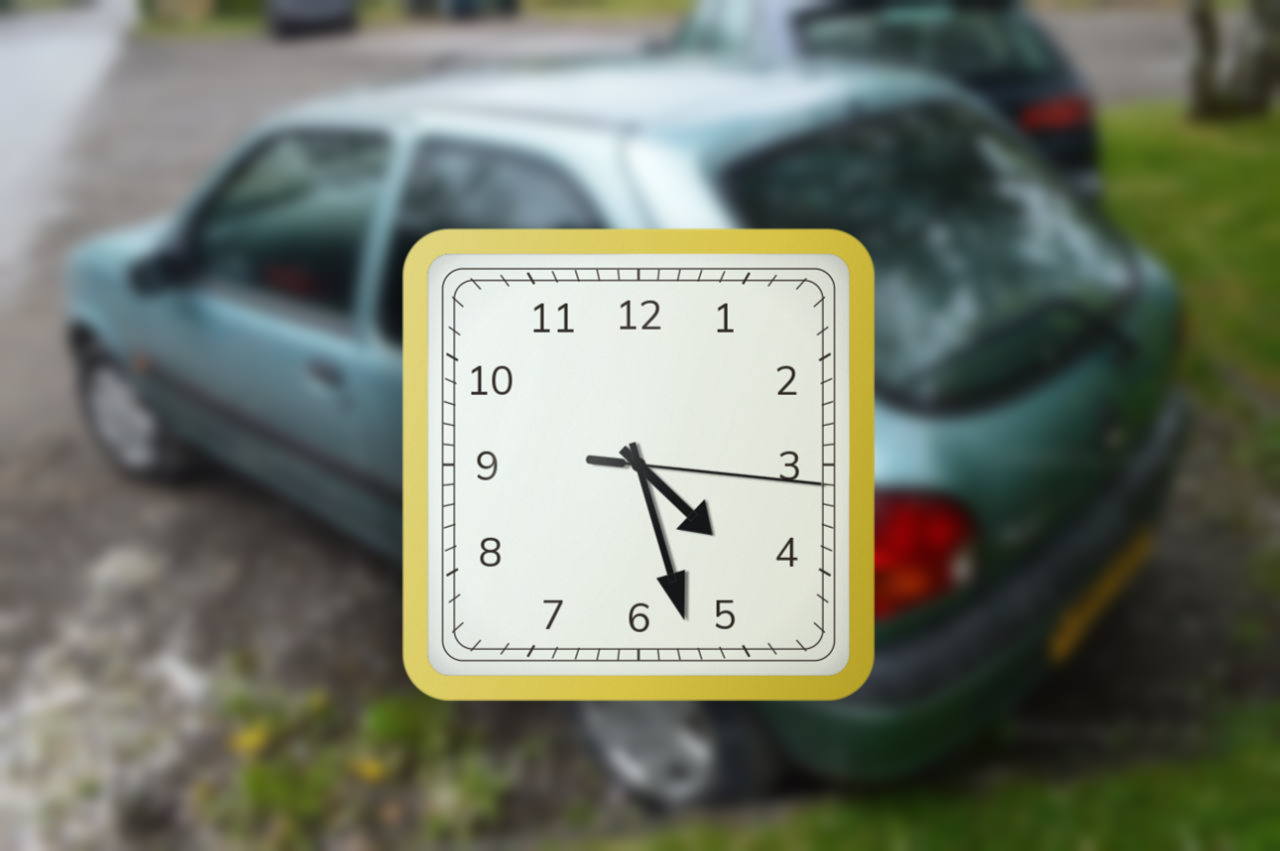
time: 4:27:16
